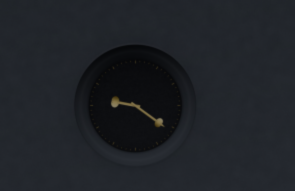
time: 9:21
